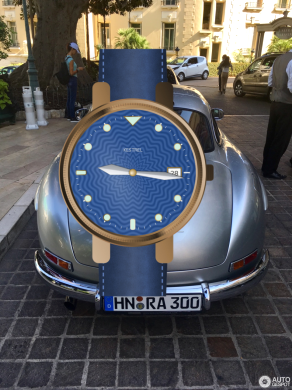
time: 9:16
